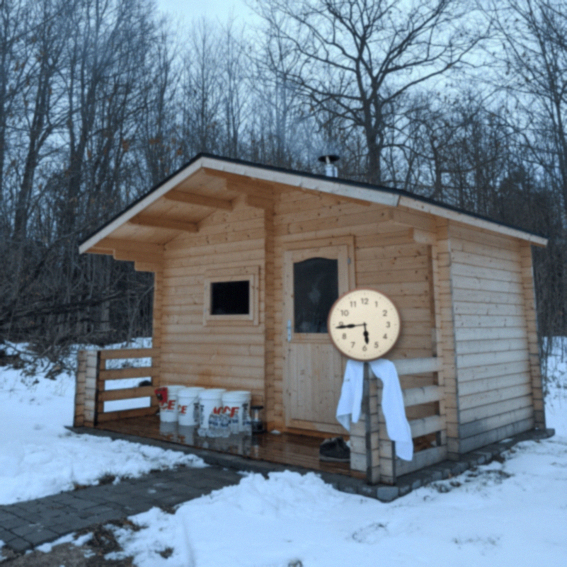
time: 5:44
